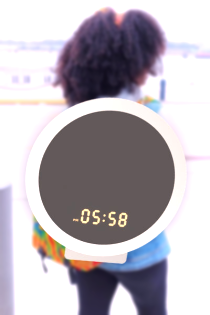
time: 5:58
